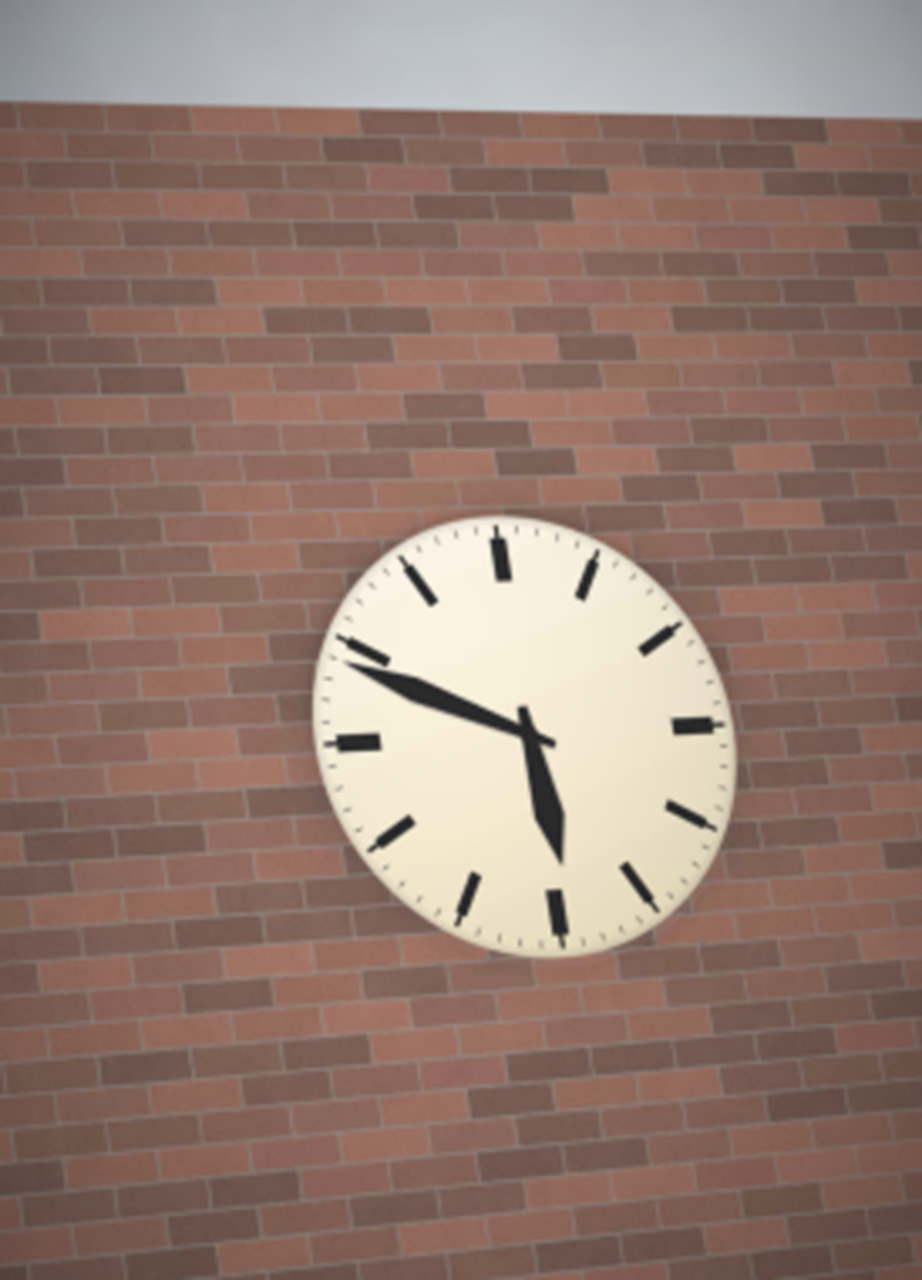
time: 5:49
